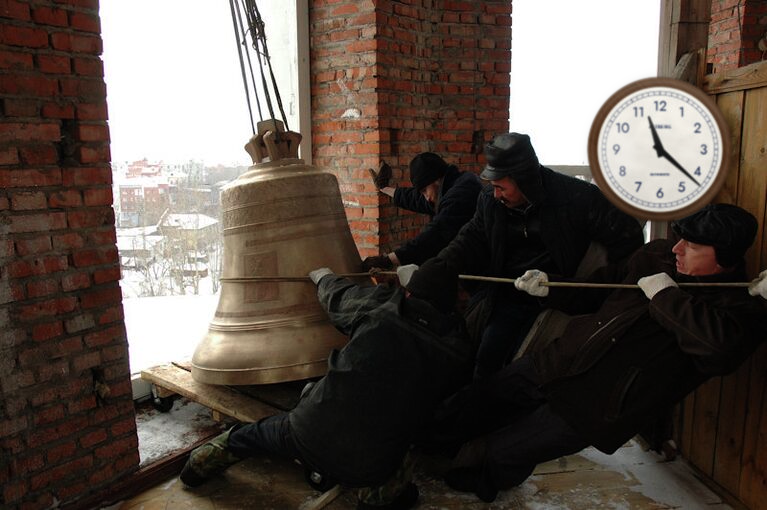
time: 11:22
